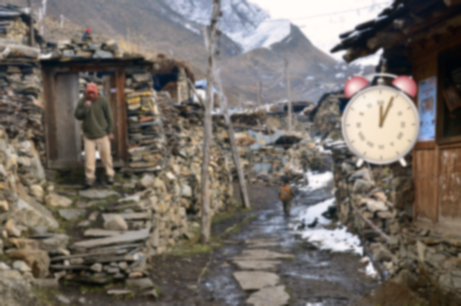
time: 12:04
